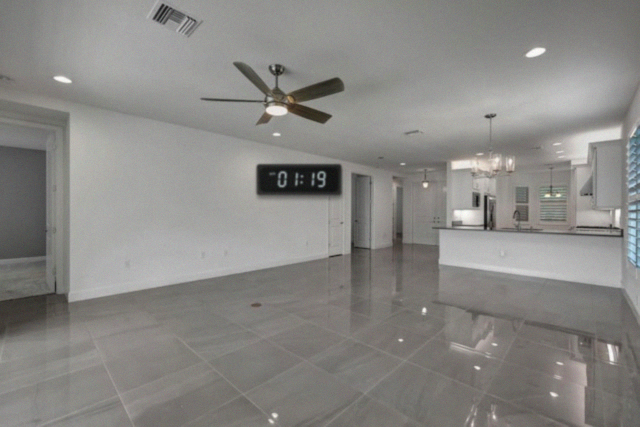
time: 1:19
